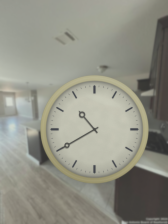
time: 10:40
